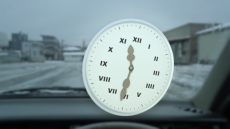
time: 11:31
